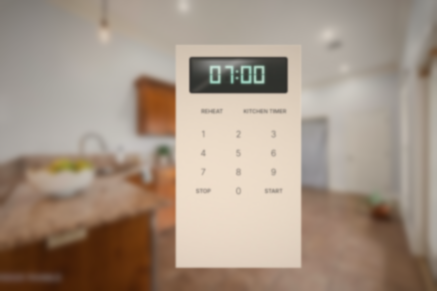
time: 7:00
